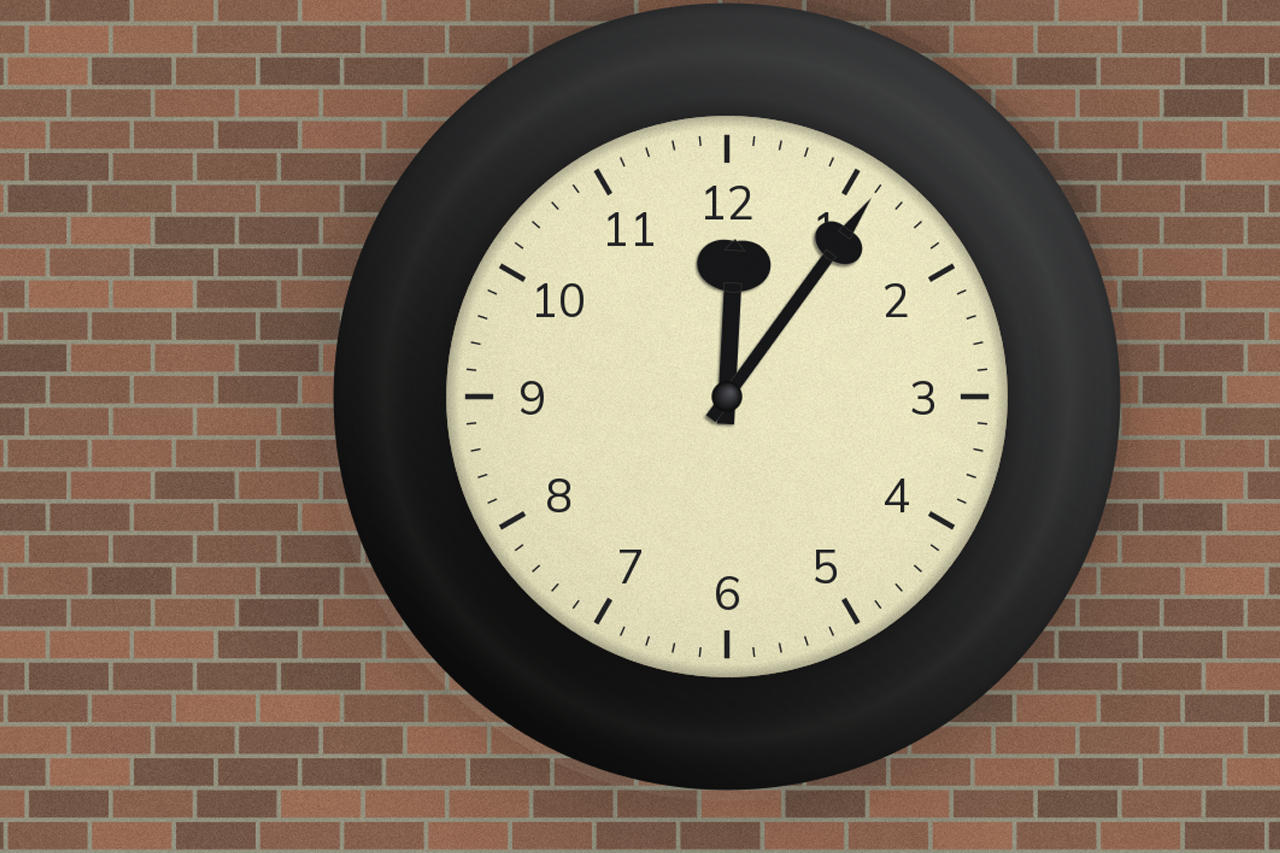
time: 12:06
